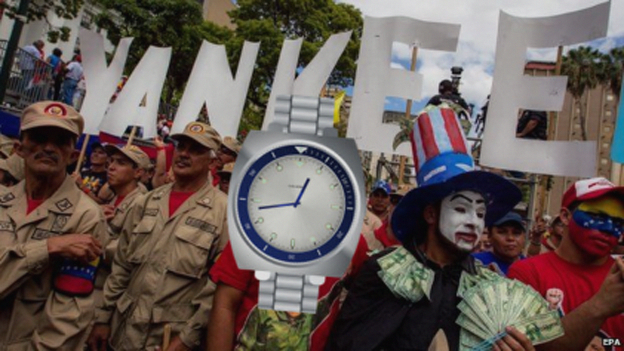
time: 12:43
